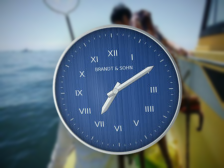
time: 7:10
